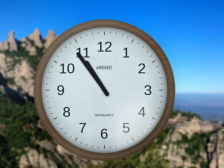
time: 10:54
